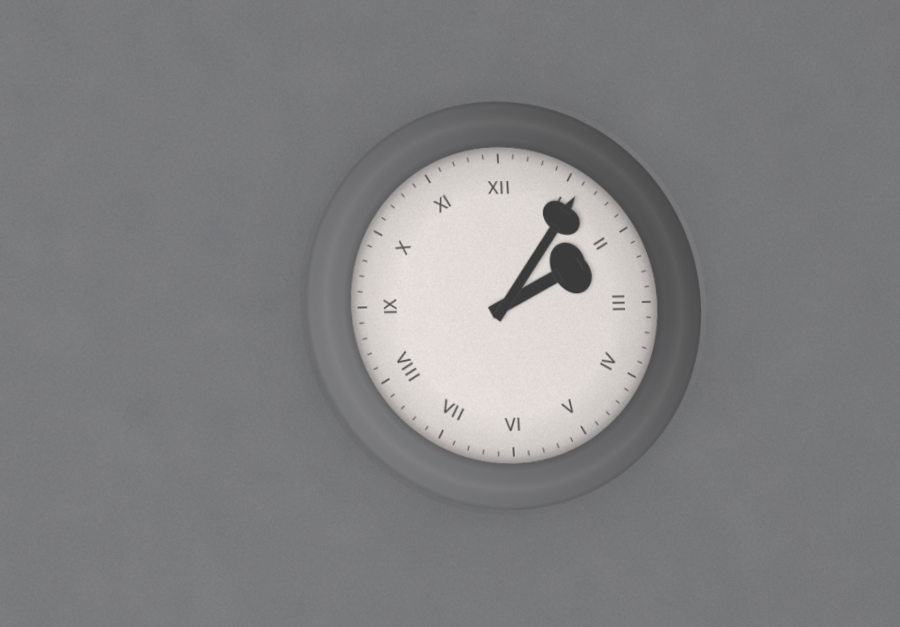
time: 2:06
